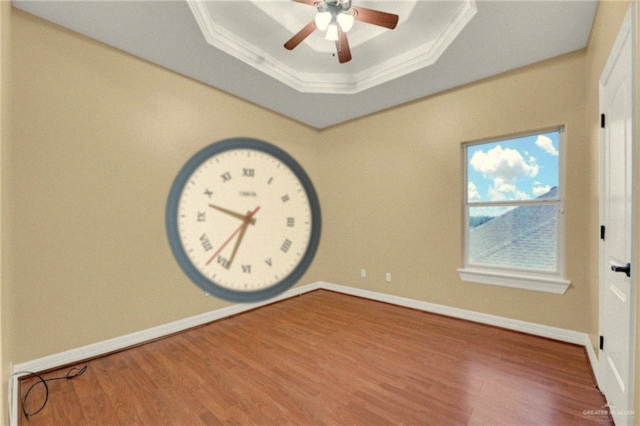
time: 9:33:37
